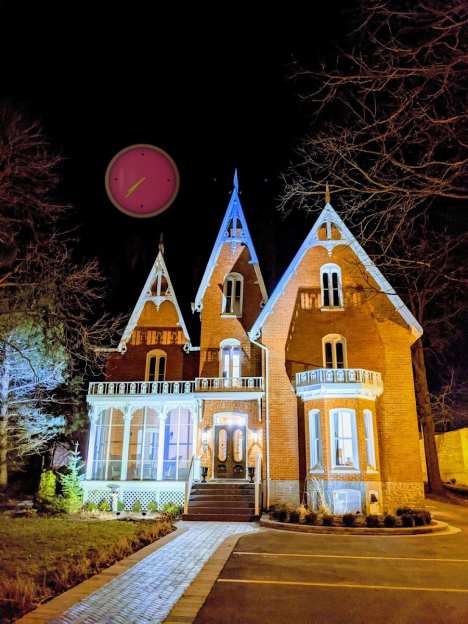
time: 7:37
